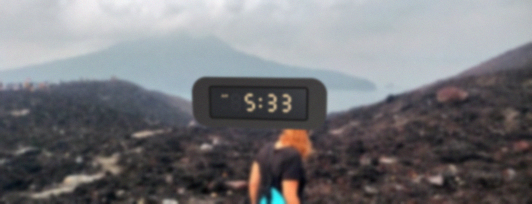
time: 5:33
